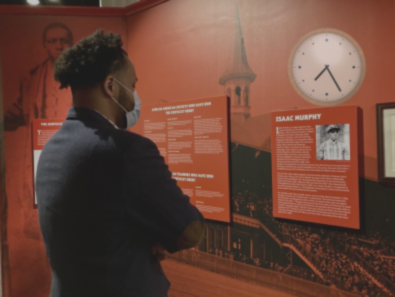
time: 7:25
